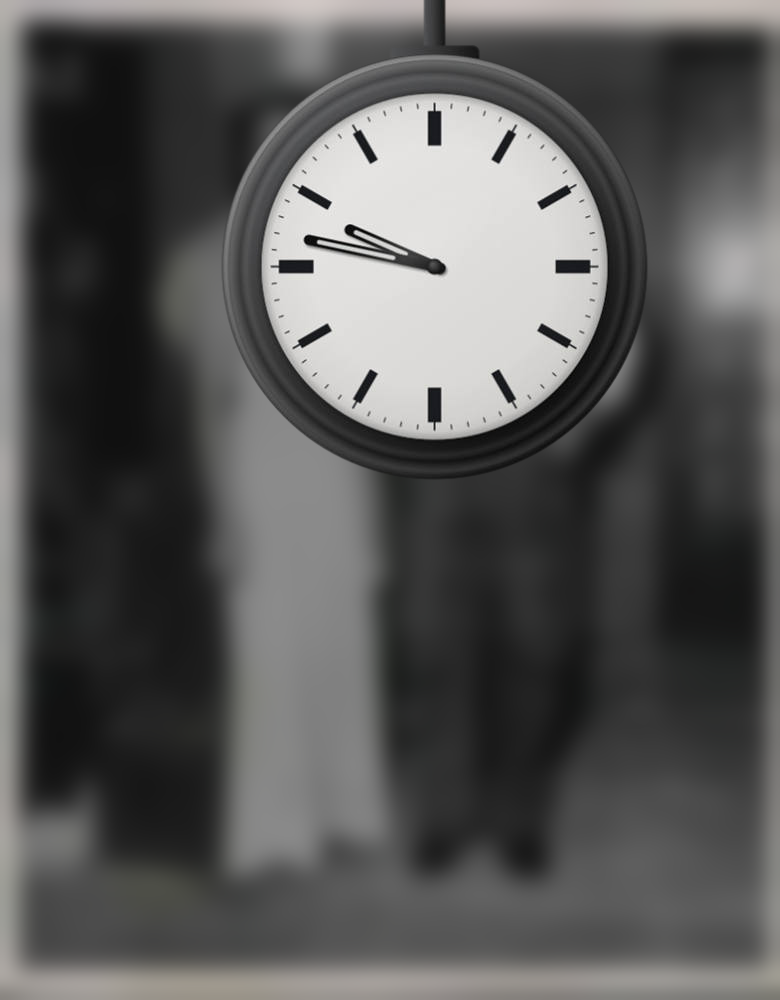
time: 9:47
